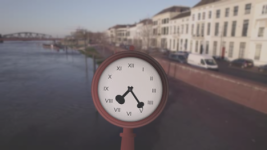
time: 7:24
